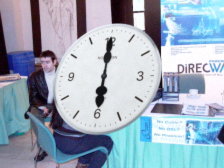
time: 6:00
